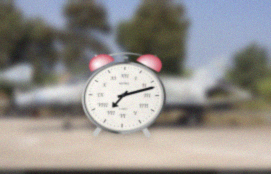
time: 7:12
